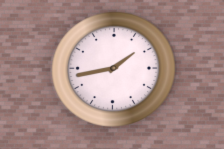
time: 1:43
